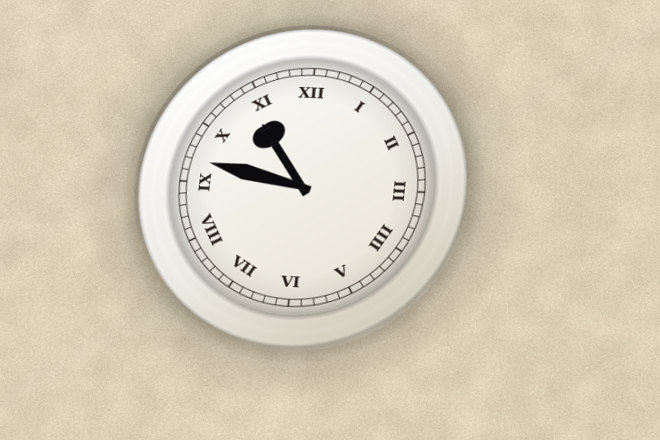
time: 10:47
